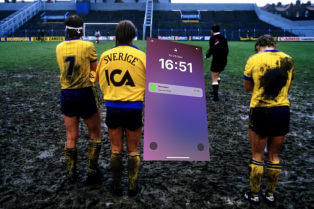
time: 16:51
